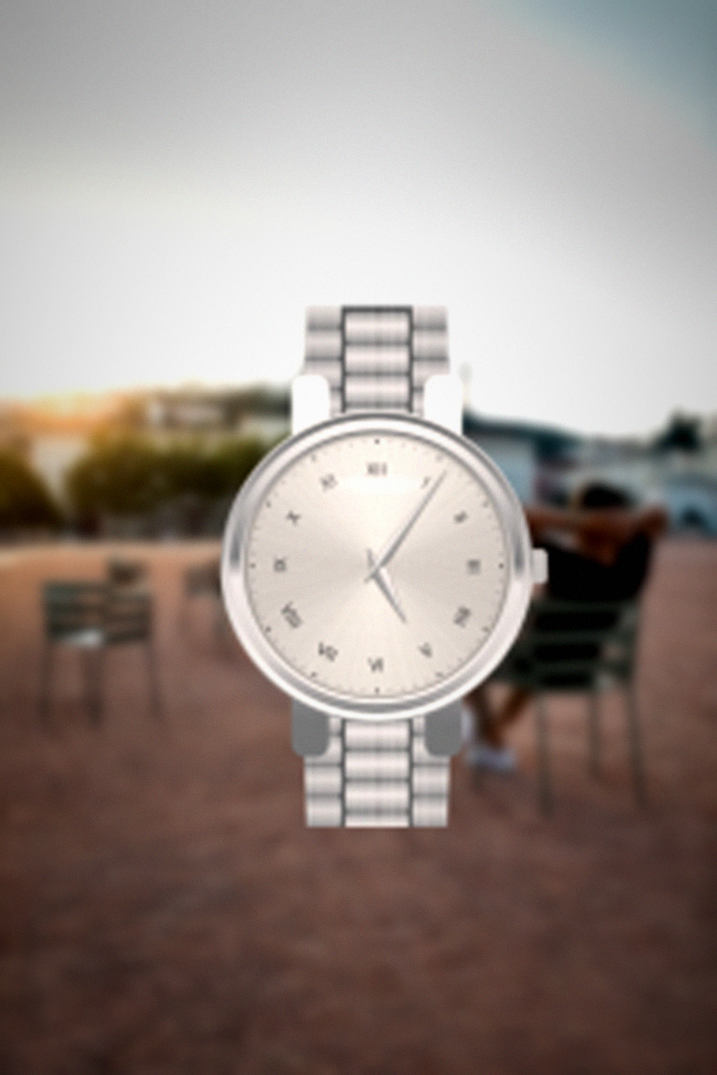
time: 5:06
